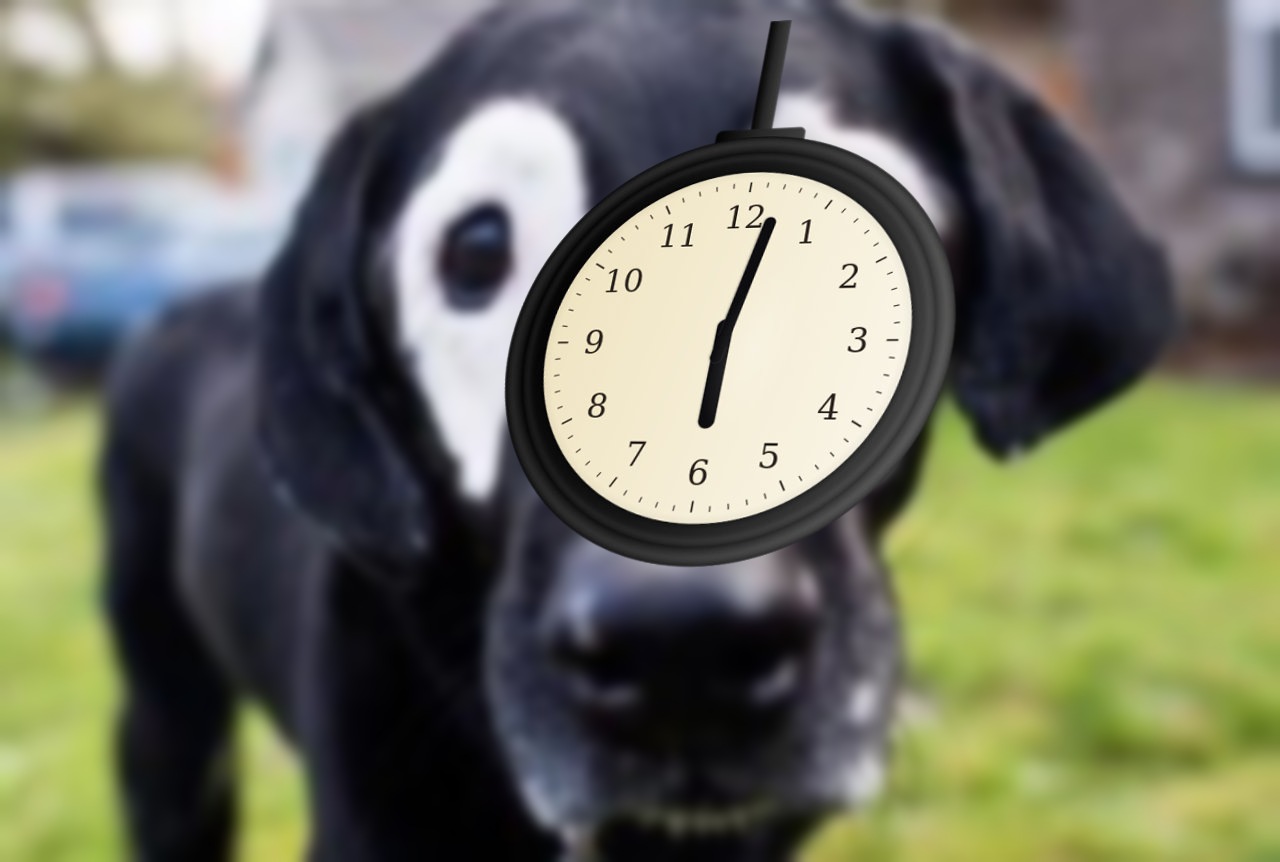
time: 6:02
